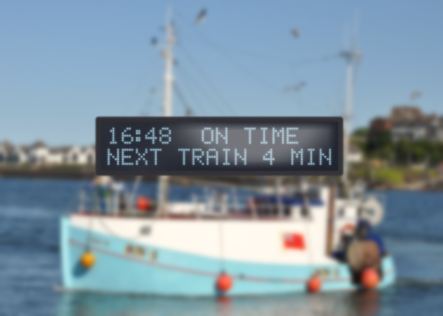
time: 16:48
